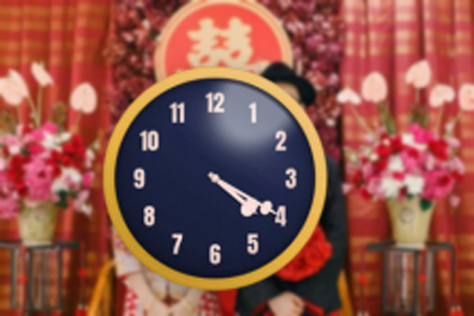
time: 4:20
